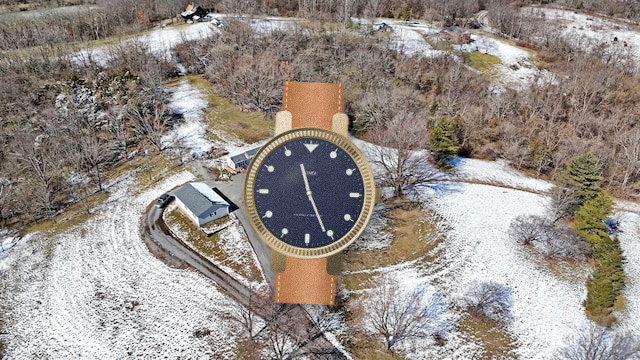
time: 11:26
